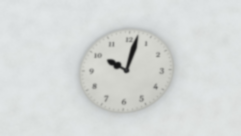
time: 10:02
